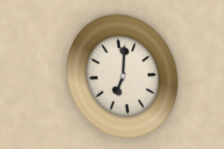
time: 7:02
